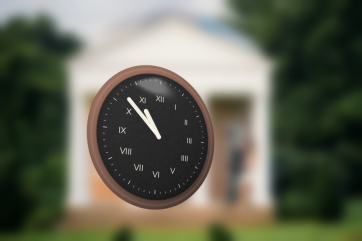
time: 10:52
